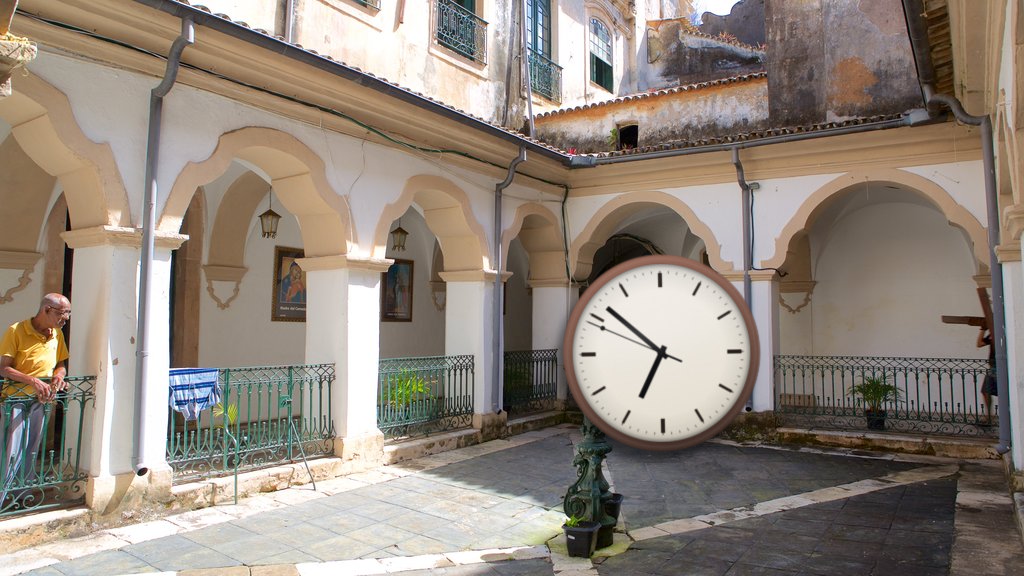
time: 6:51:49
